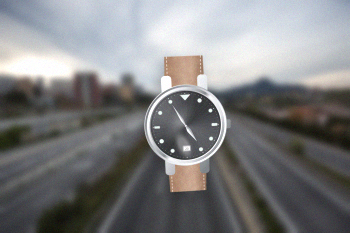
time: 4:55
